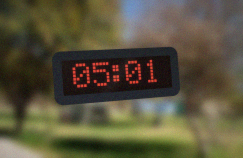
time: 5:01
